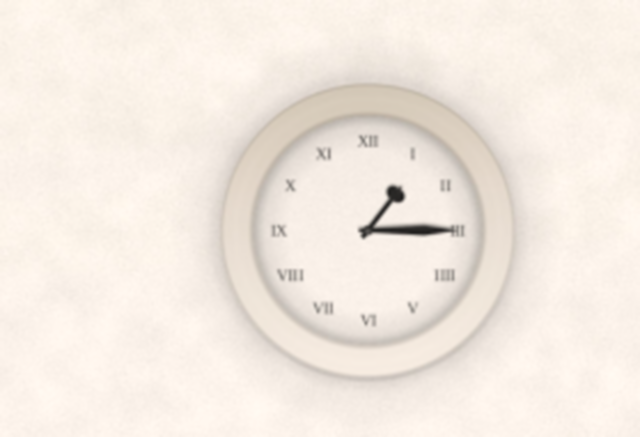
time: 1:15
